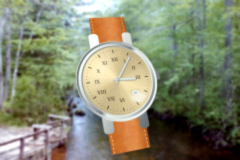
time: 3:06
